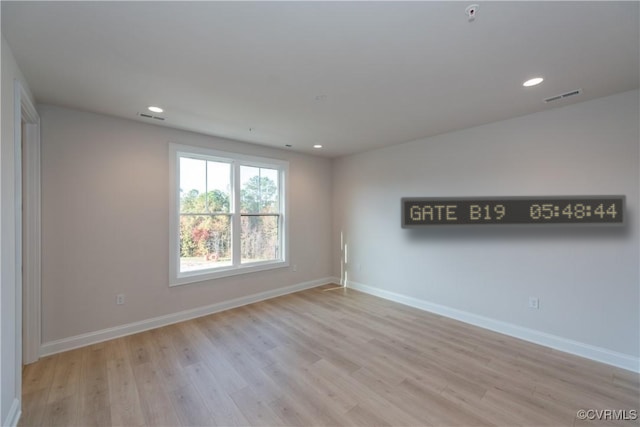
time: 5:48:44
